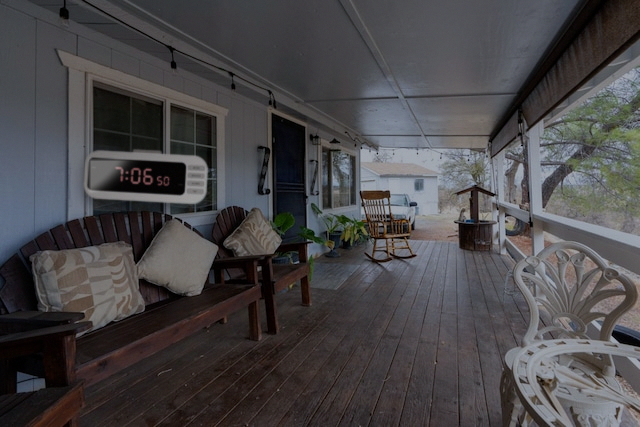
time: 7:06
